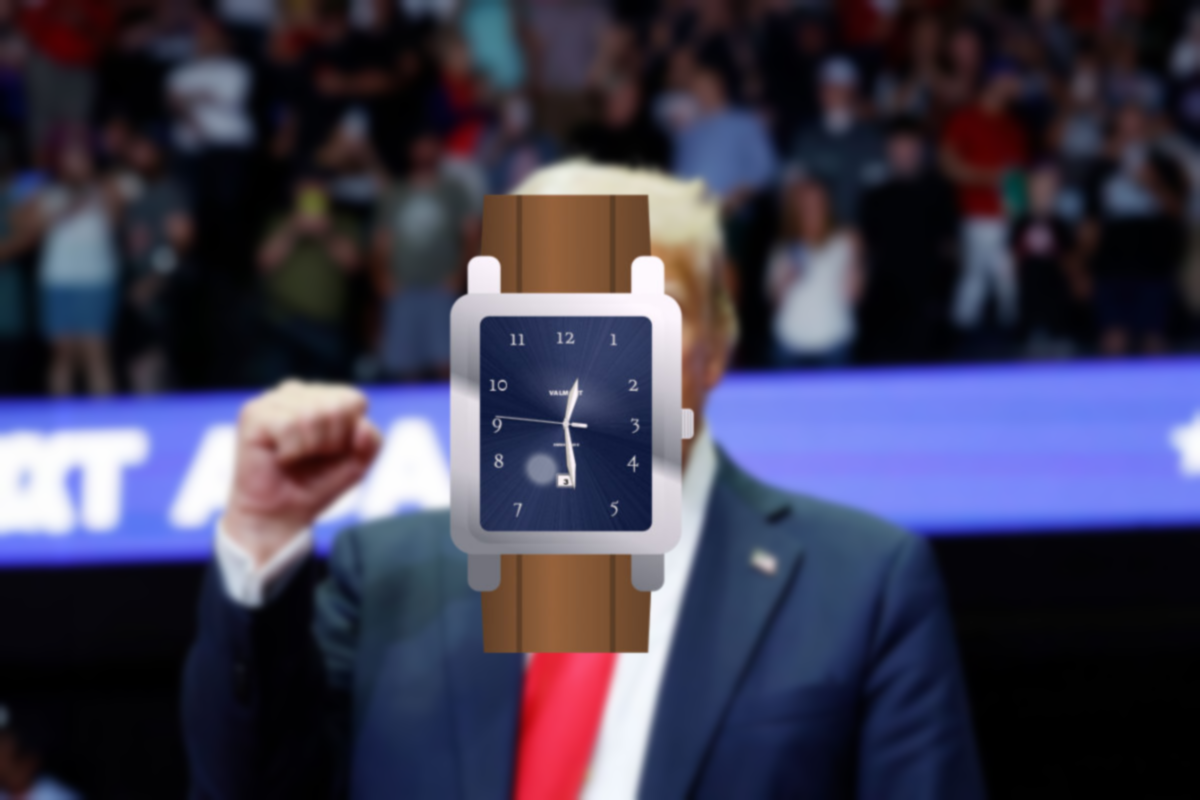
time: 12:28:46
